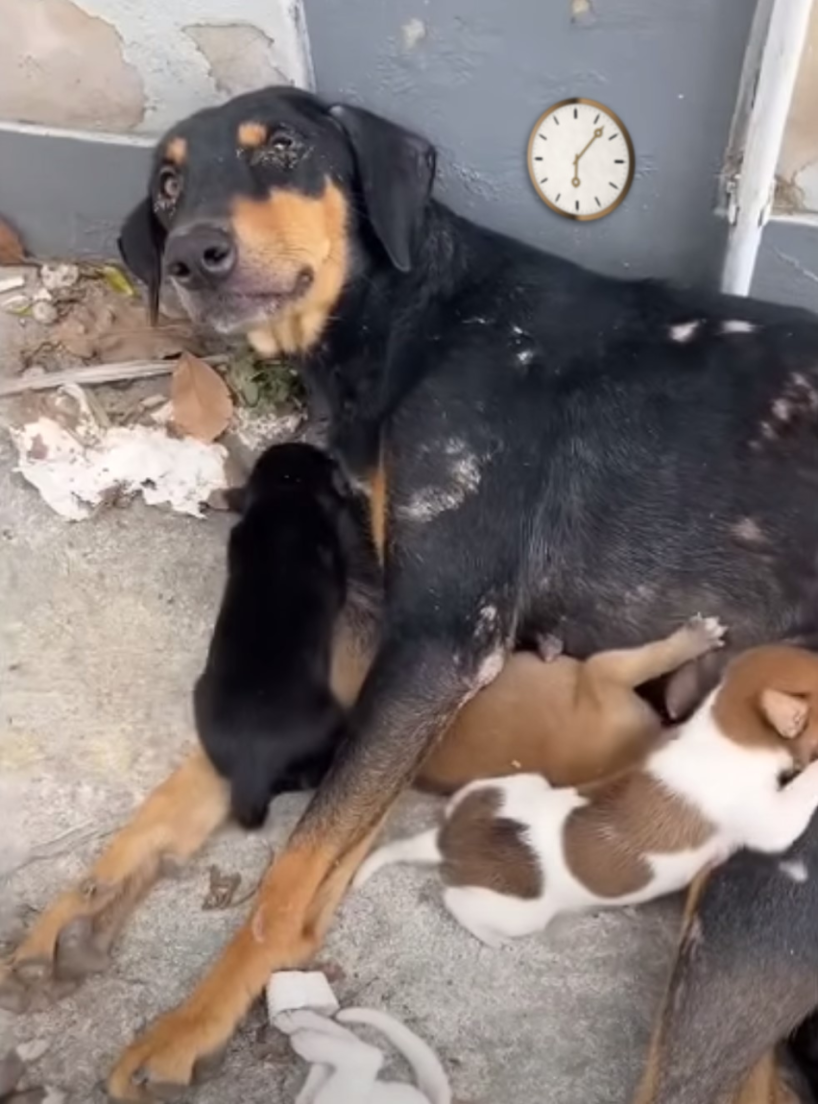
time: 6:07
